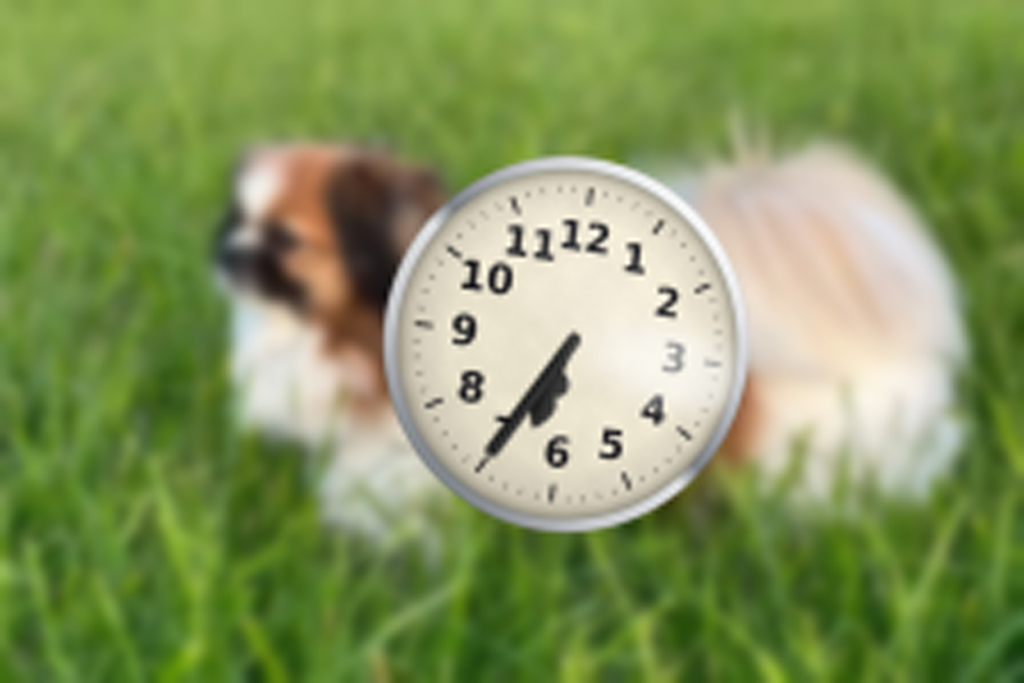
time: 6:35
